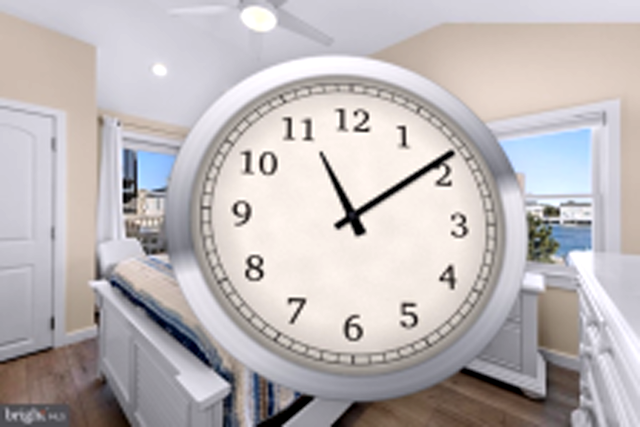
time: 11:09
